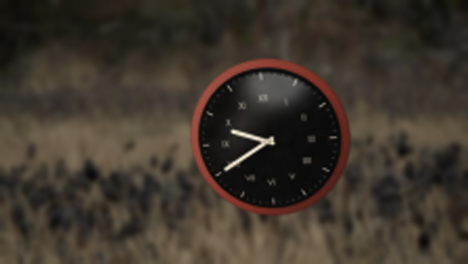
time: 9:40
